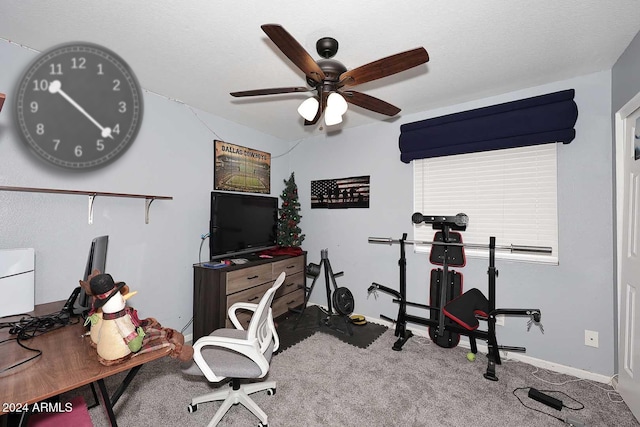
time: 10:22
